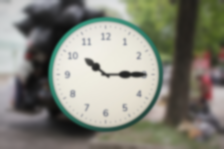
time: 10:15
